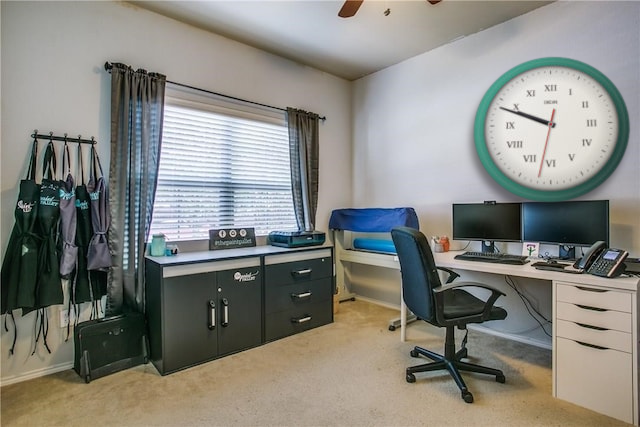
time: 9:48:32
